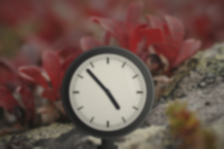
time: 4:53
